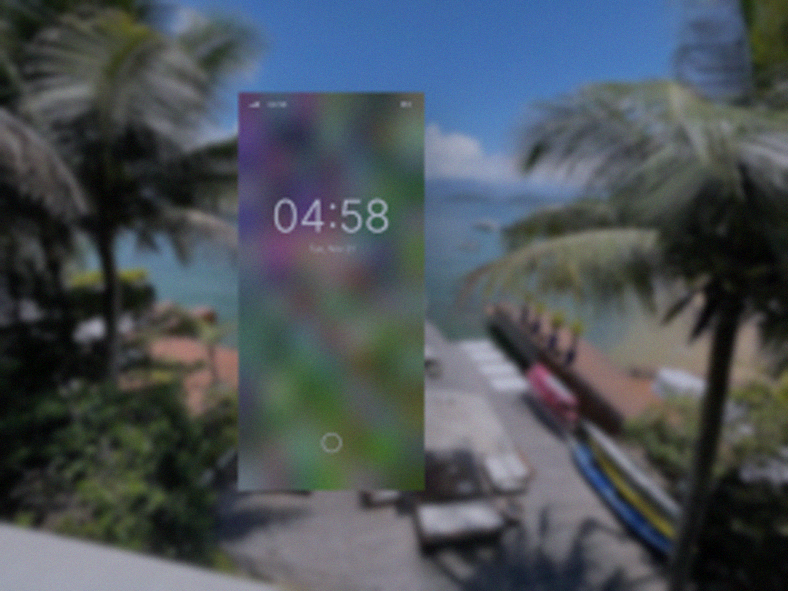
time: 4:58
